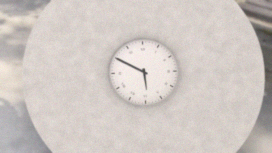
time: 5:50
